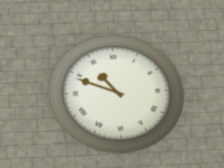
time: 10:49
